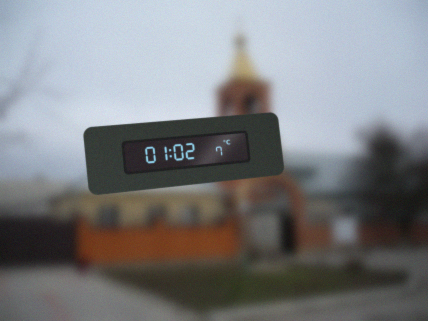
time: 1:02
